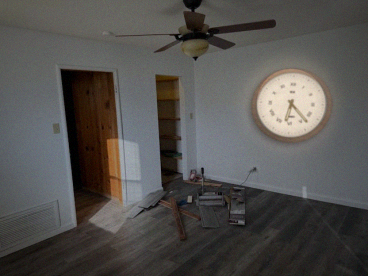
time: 6:23
